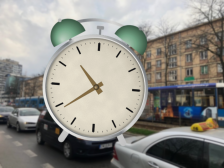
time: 10:39
